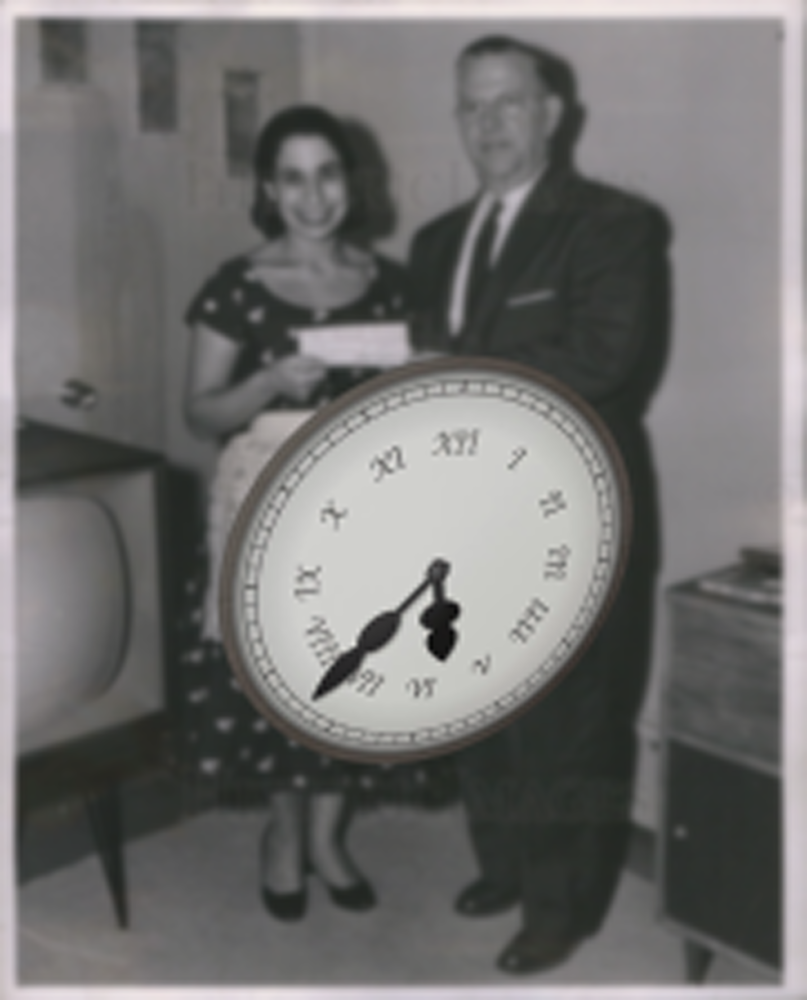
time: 5:37
